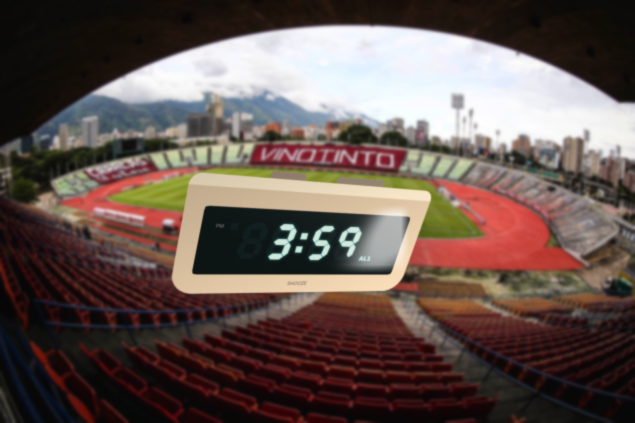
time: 3:59
